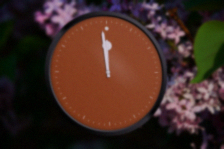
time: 11:59
